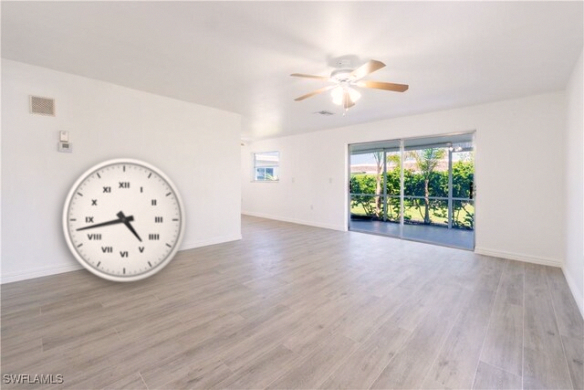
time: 4:43
